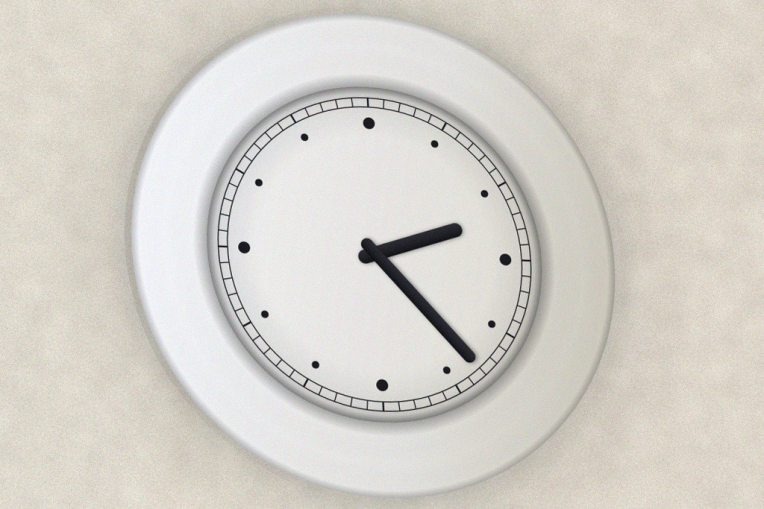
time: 2:23
